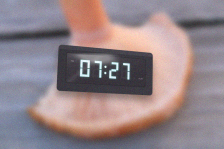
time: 7:27
